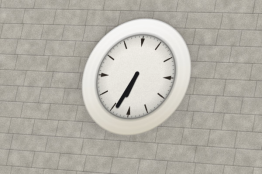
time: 6:34
